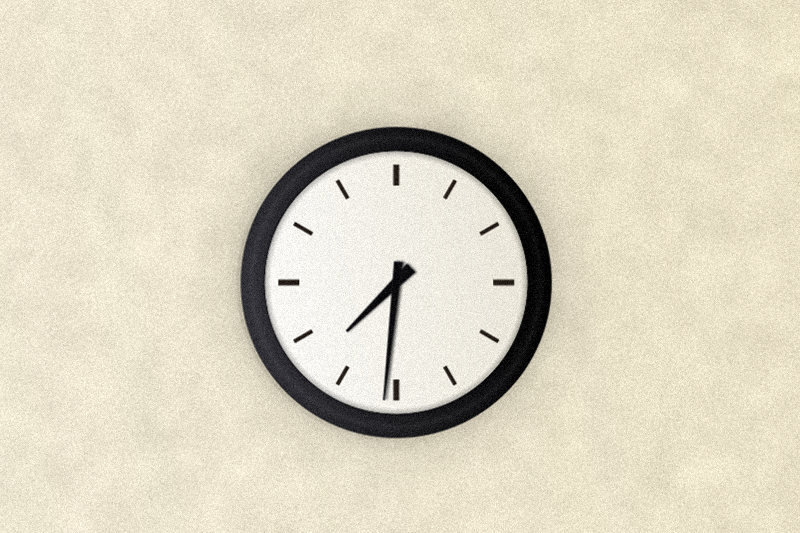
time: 7:31
